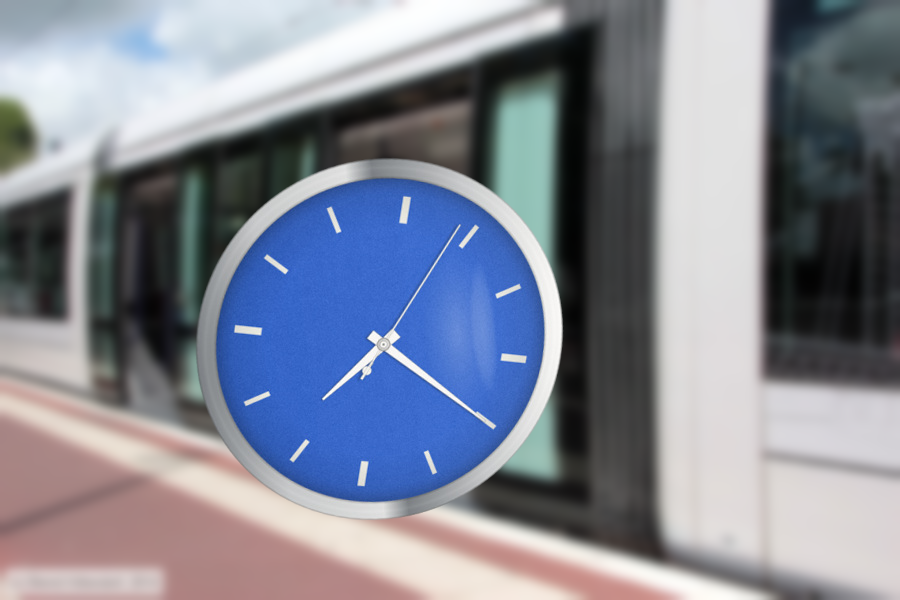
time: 7:20:04
